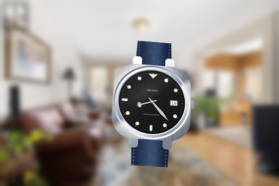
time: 8:23
